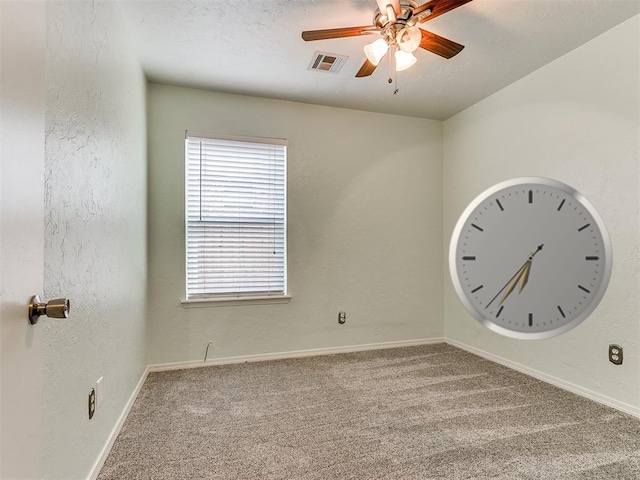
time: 6:35:37
